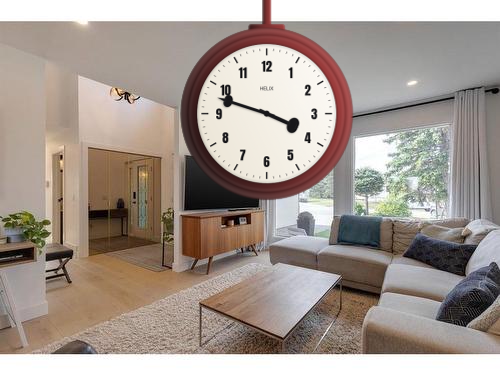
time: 3:48
